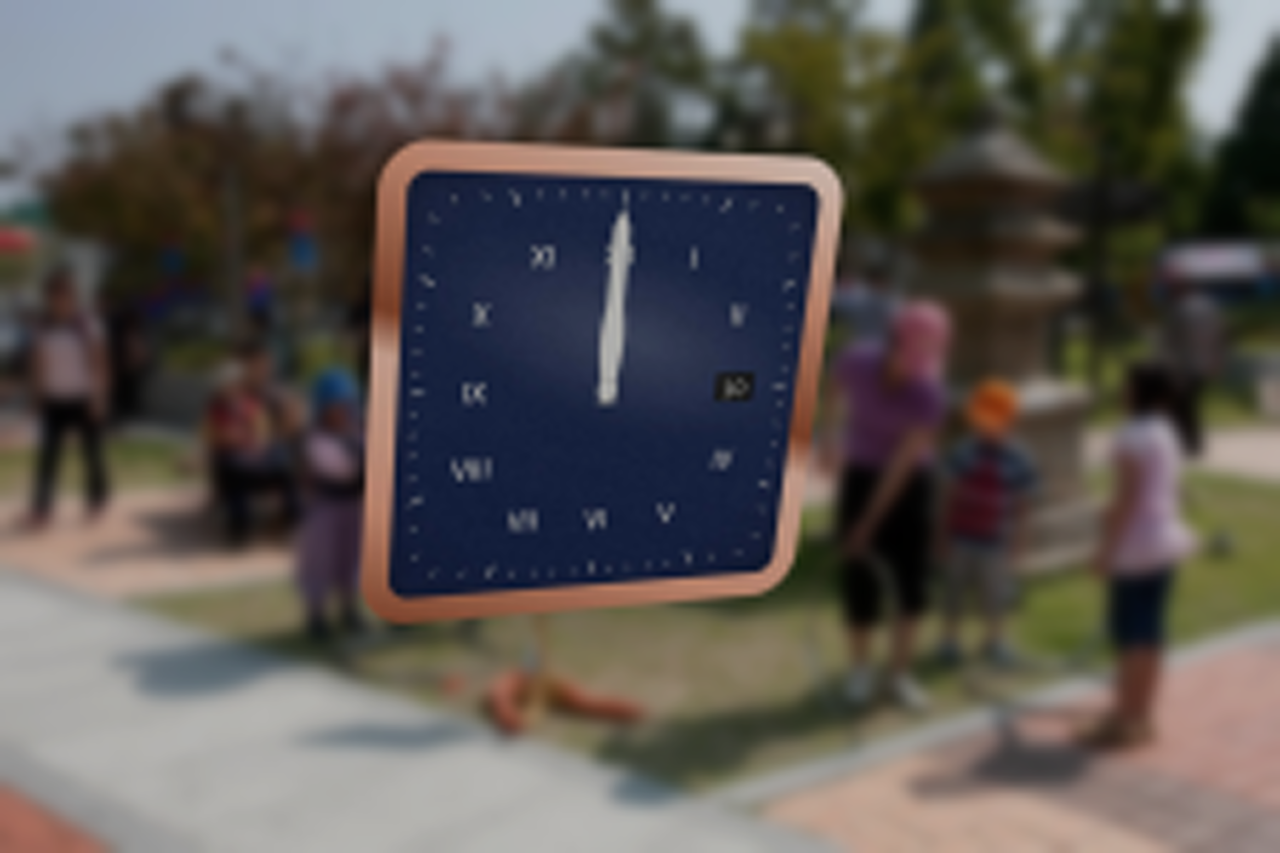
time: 12:00
